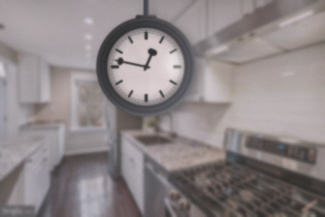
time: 12:47
